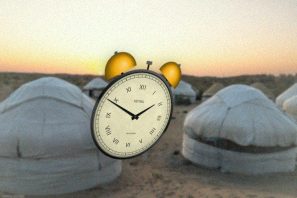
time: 1:49
